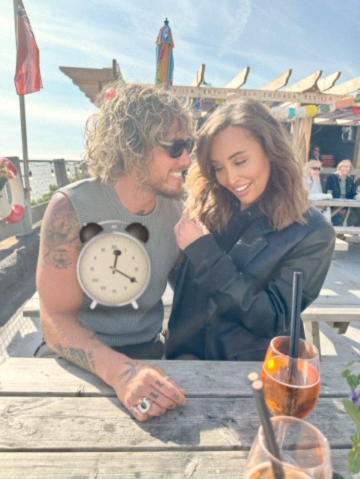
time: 12:20
